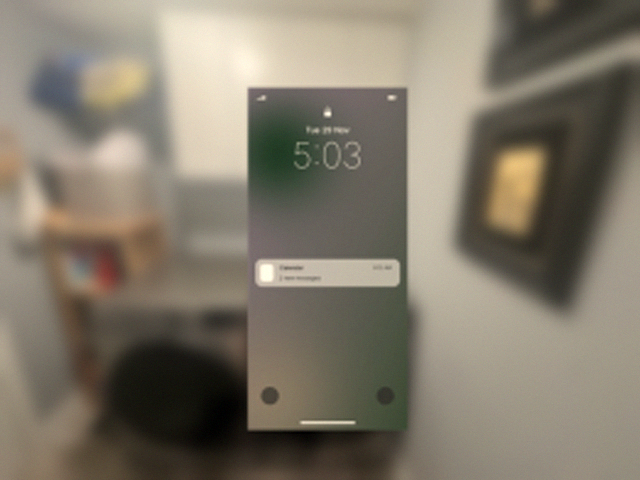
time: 5:03
